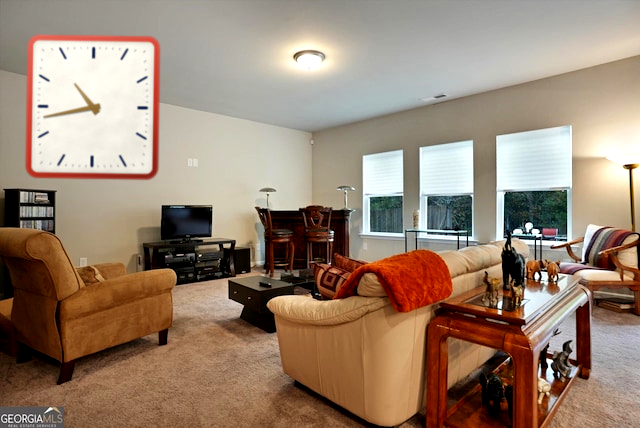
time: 10:43
